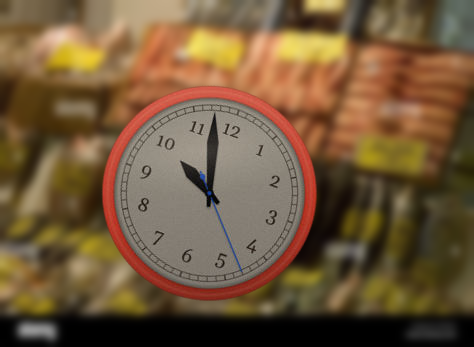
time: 9:57:23
